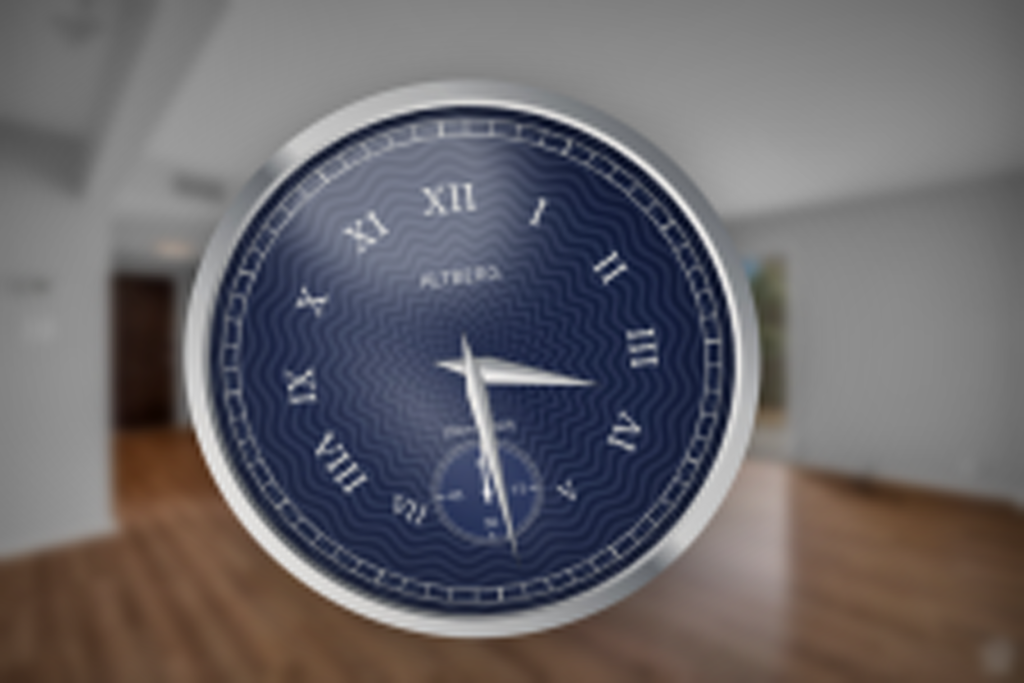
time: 3:29
